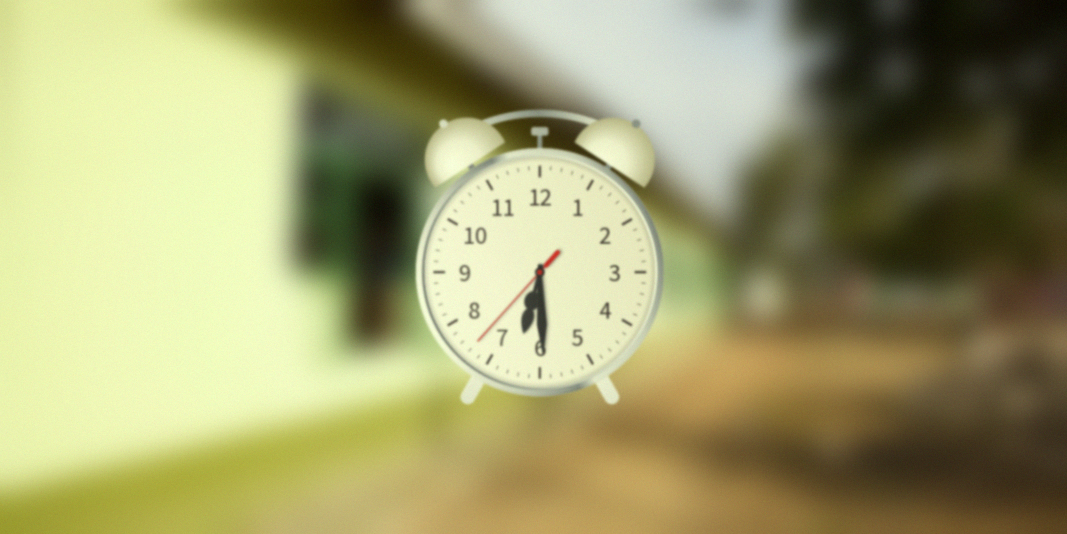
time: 6:29:37
